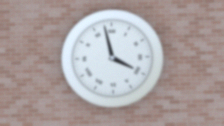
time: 3:58
